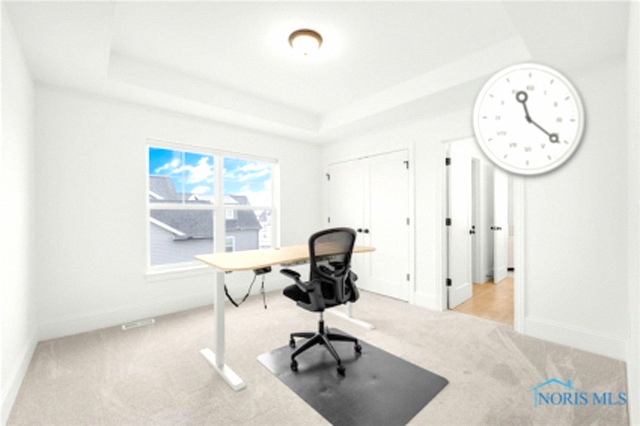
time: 11:21
